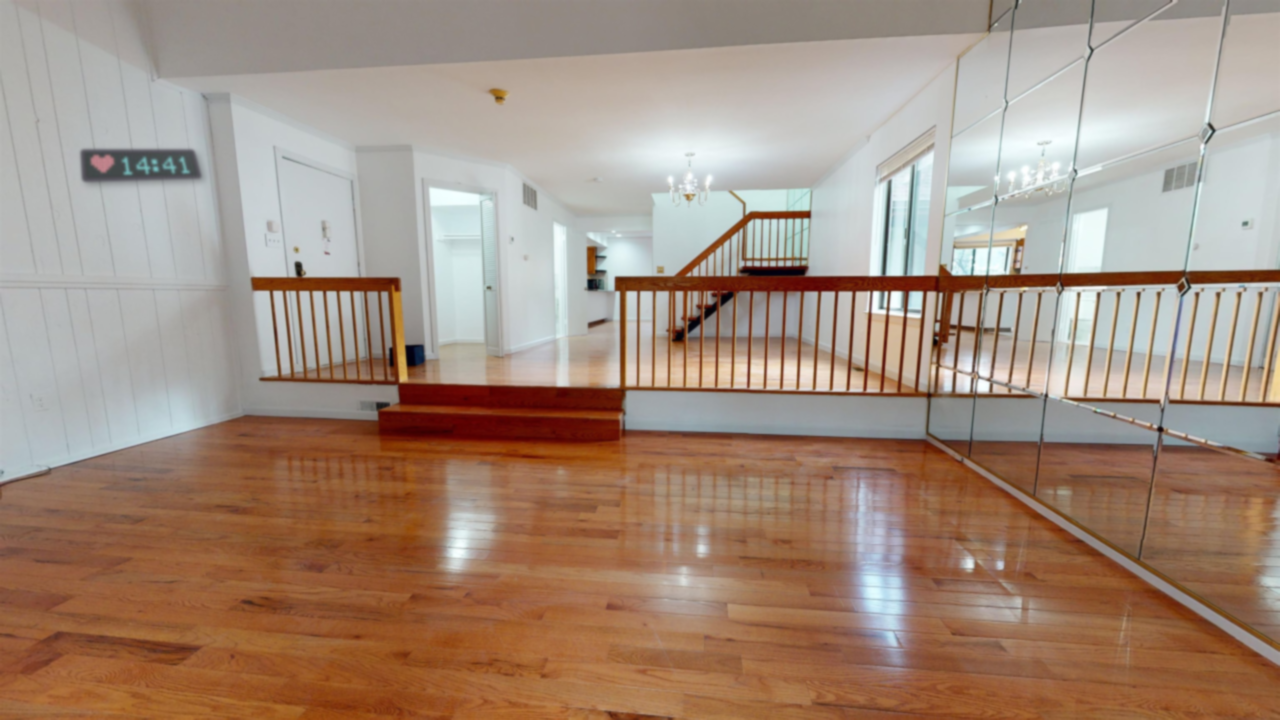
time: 14:41
